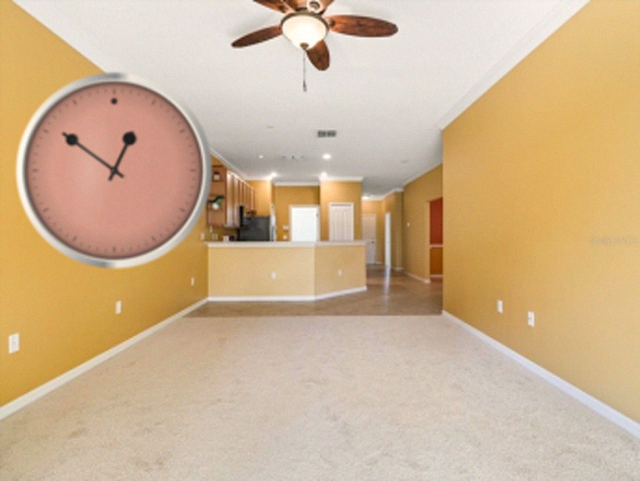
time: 12:51
